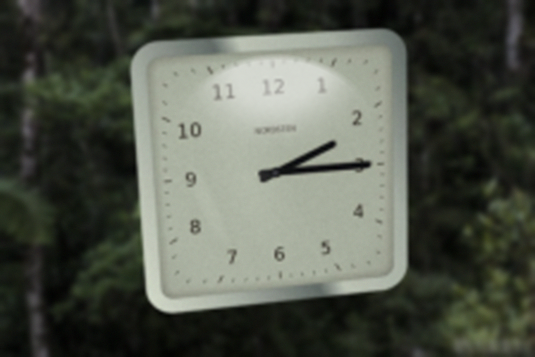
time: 2:15
